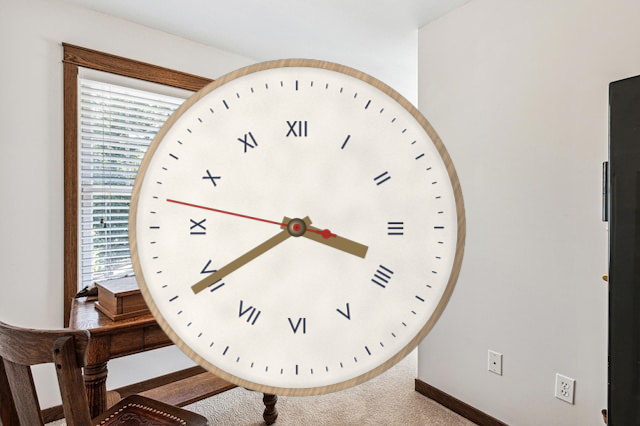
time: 3:39:47
